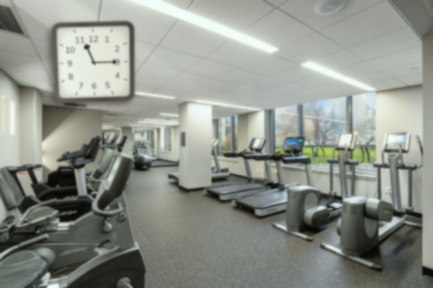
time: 11:15
